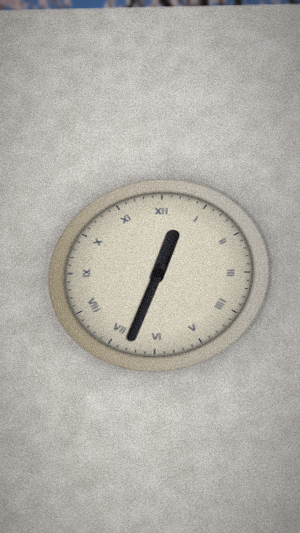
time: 12:33
